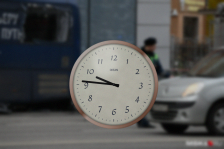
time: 9:46
